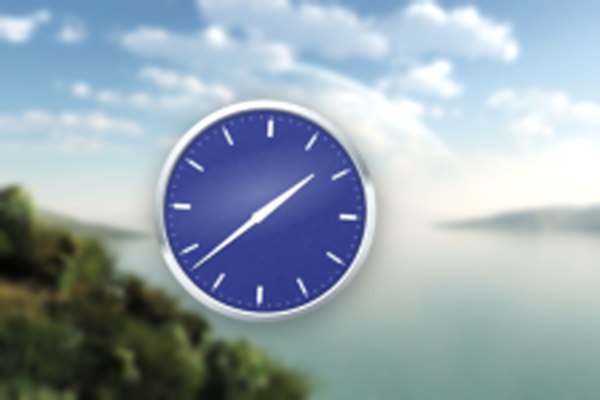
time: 1:38
